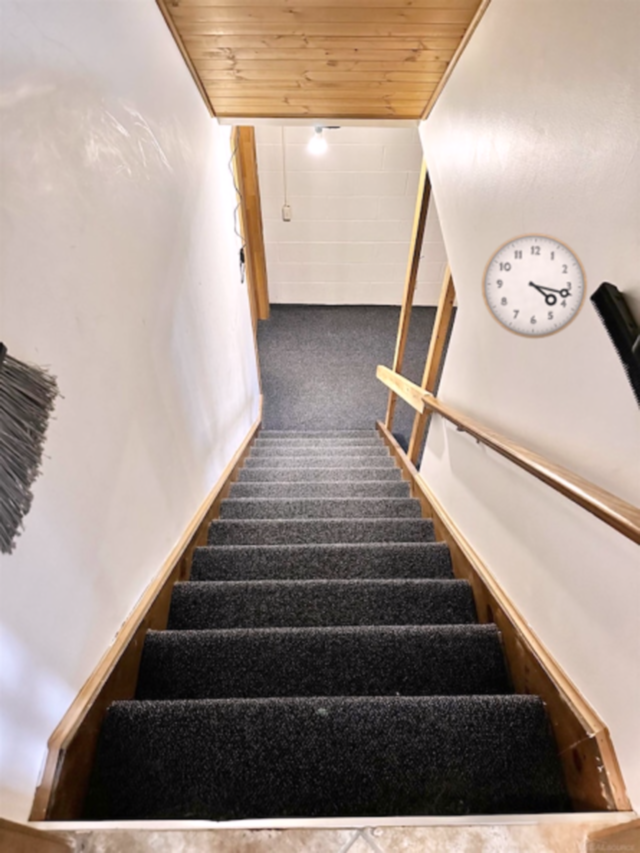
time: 4:17
